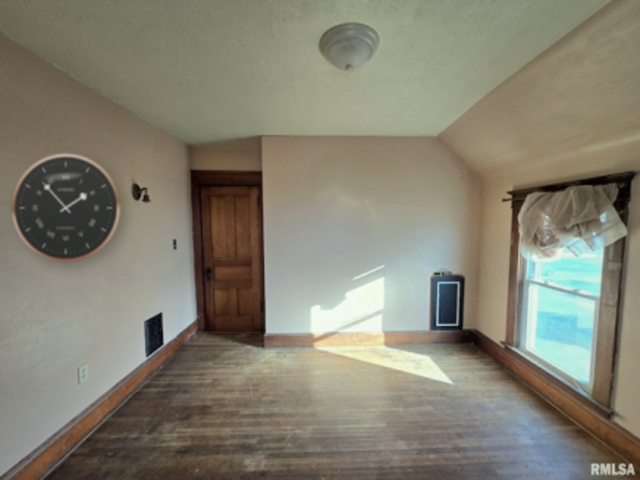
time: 1:53
